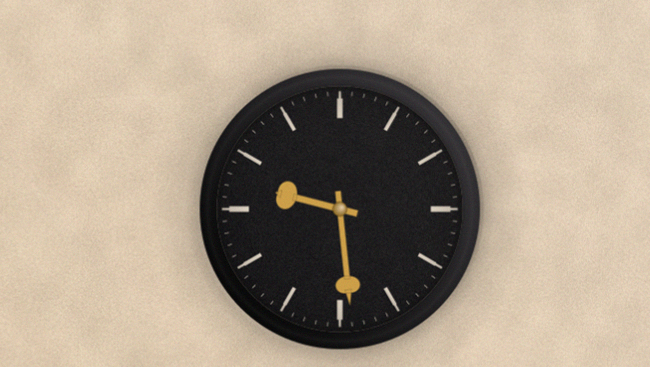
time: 9:29
